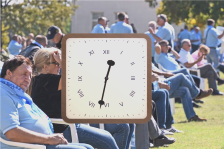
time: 12:32
